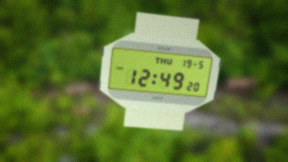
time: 12:49
